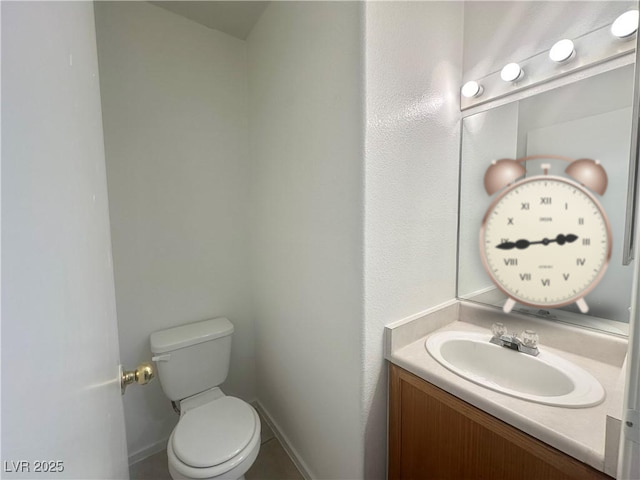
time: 2:44
